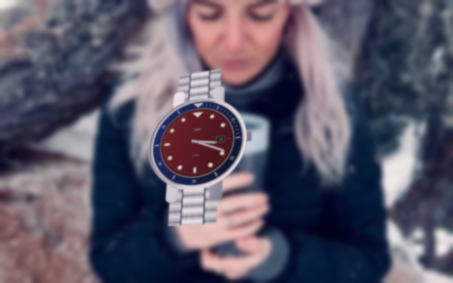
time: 3:19
